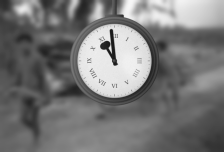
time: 10:59
